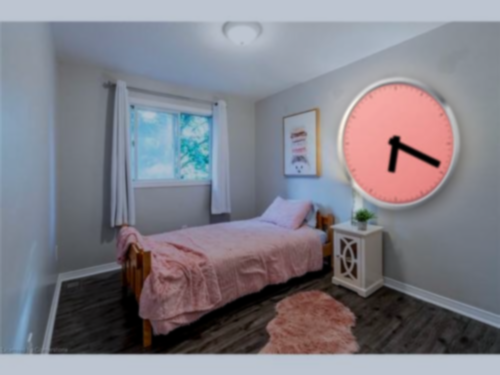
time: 6:19
